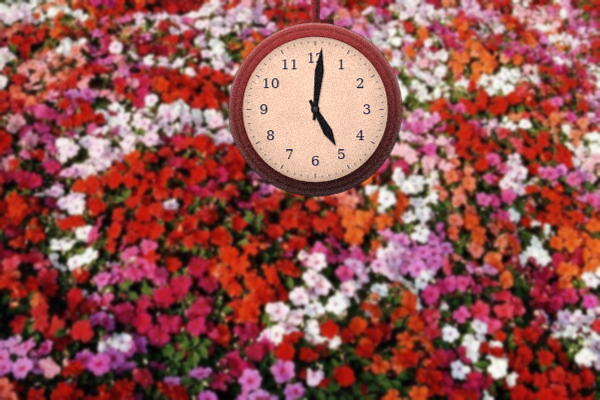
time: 5:01
